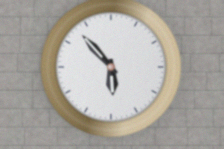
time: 5:53
